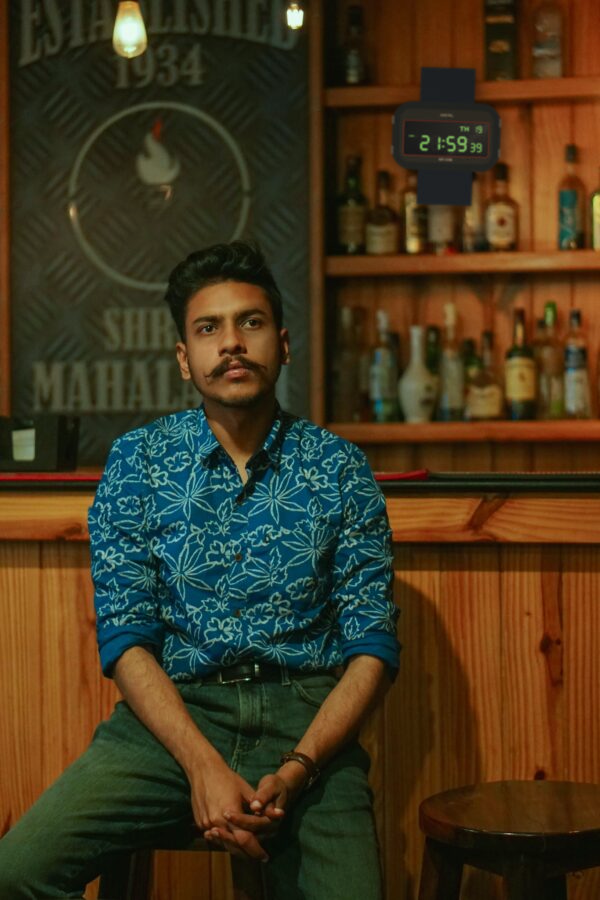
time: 21:59
